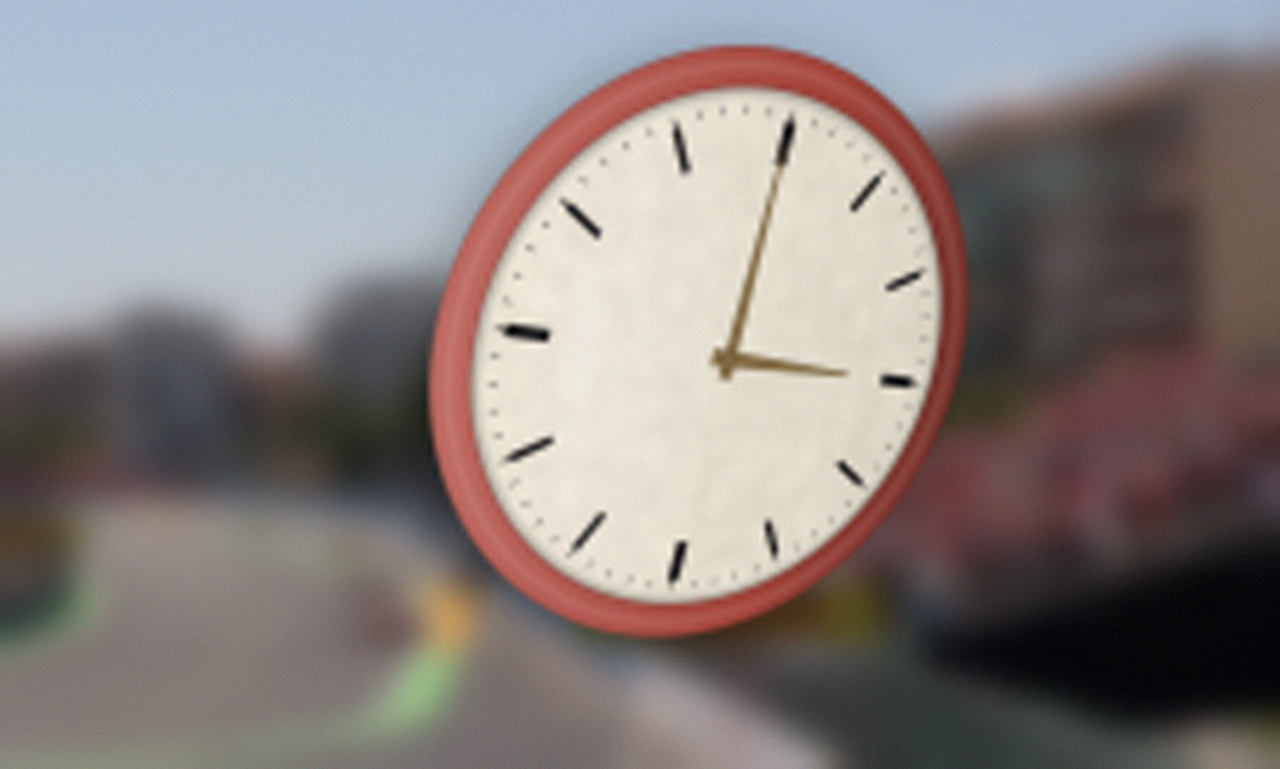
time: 3:00
